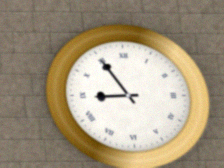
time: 8:55
